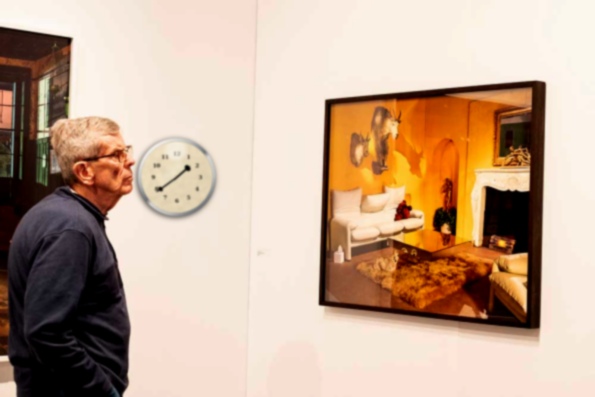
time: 1:39
